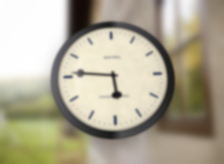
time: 5:46
